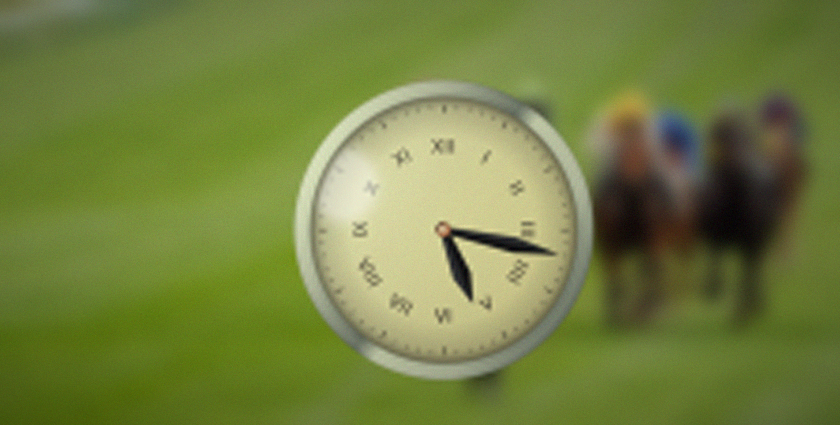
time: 5:17
